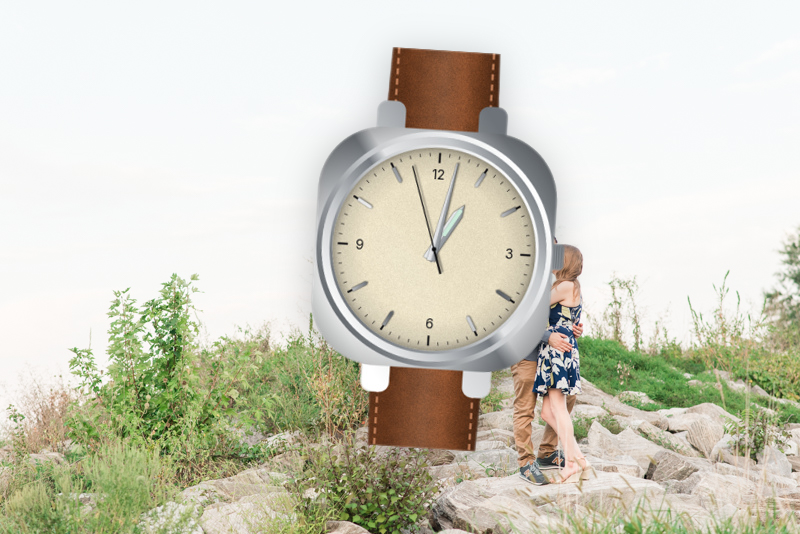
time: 1:01:57
